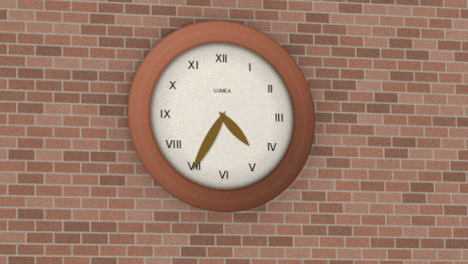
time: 4:35
